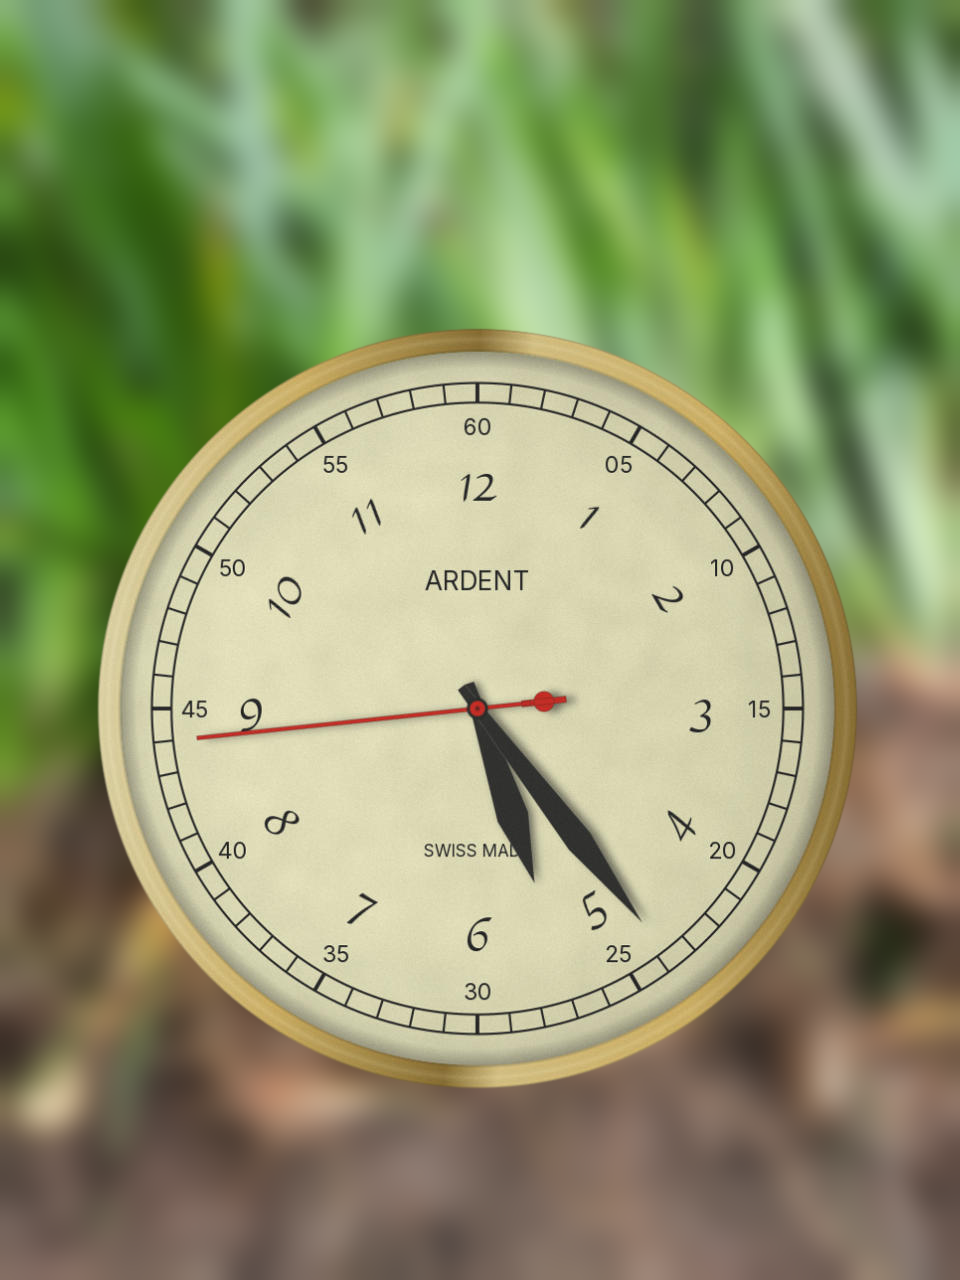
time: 5:23:44
